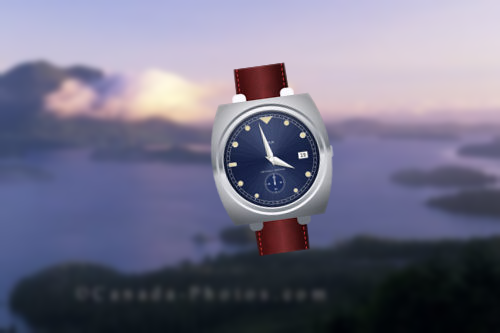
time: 3:58
